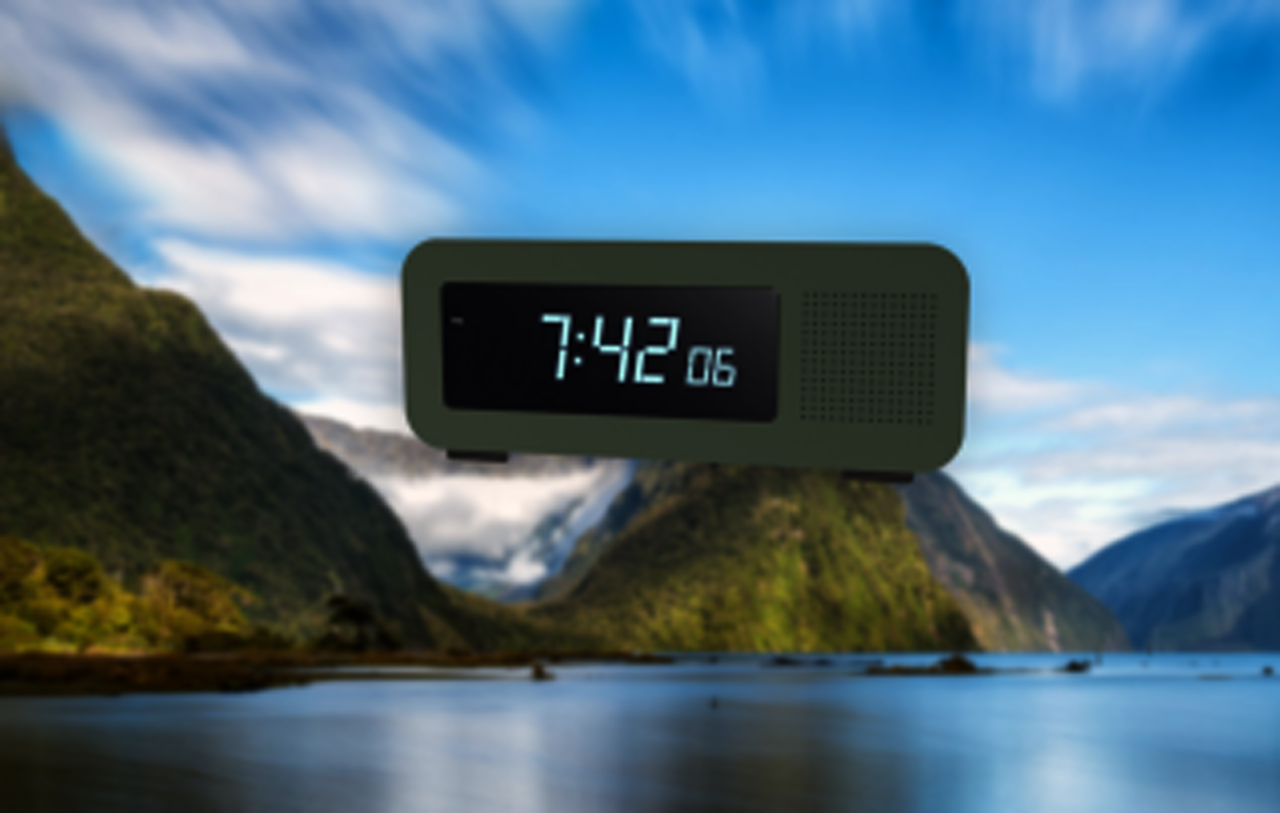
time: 7:42:06
